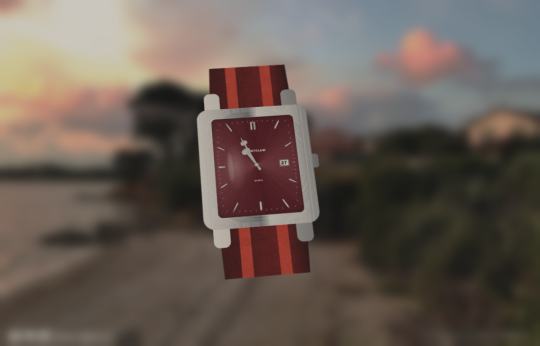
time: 10:56
